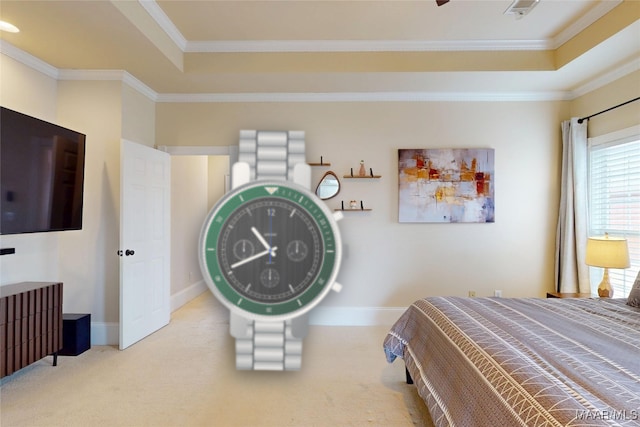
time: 10:41
